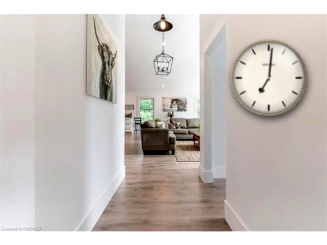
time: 7:01
